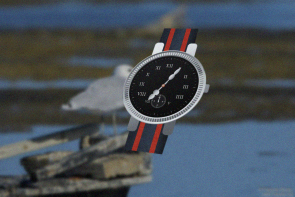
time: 7:05
